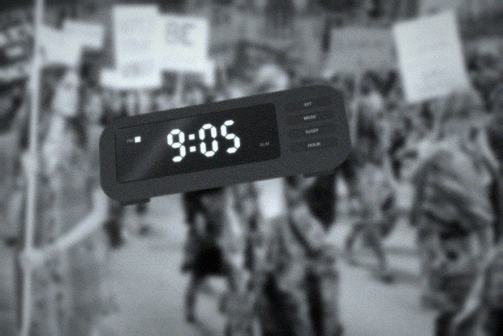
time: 9:05
